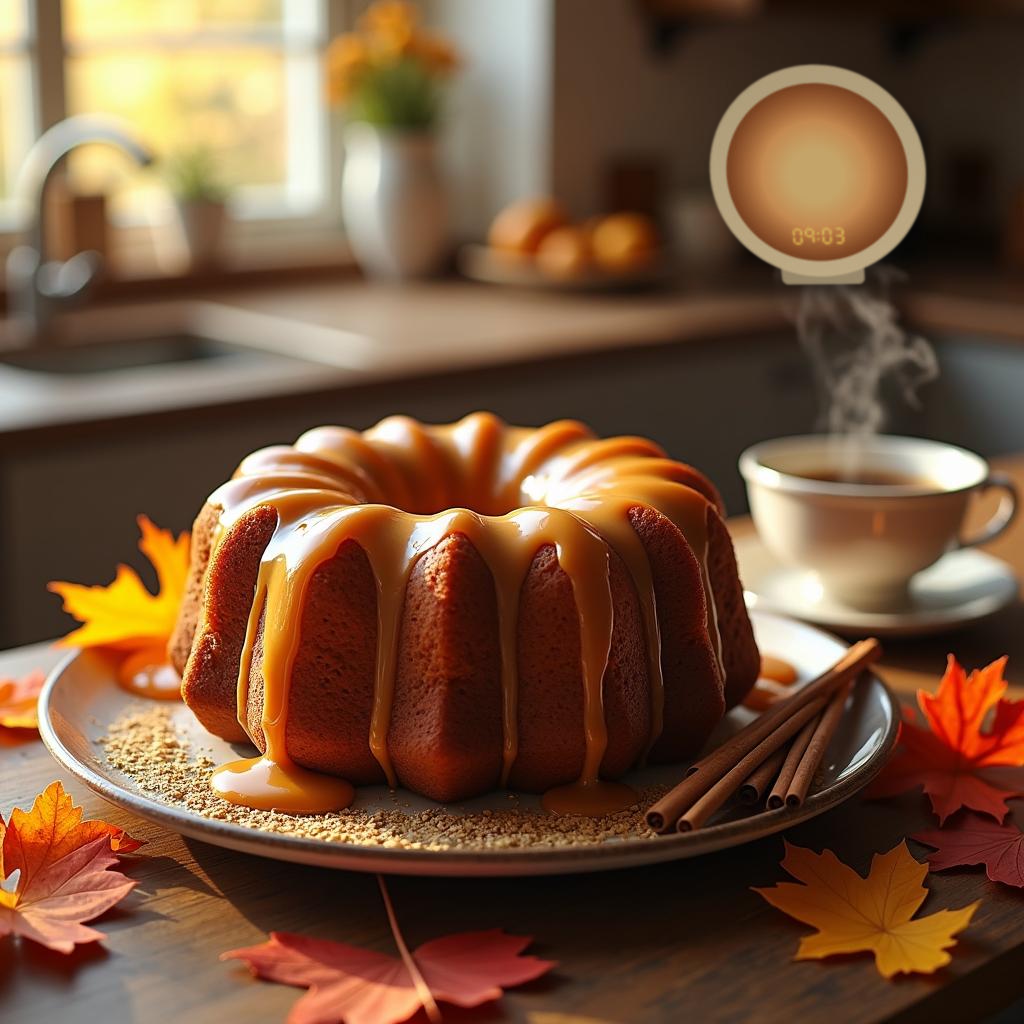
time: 9:03
